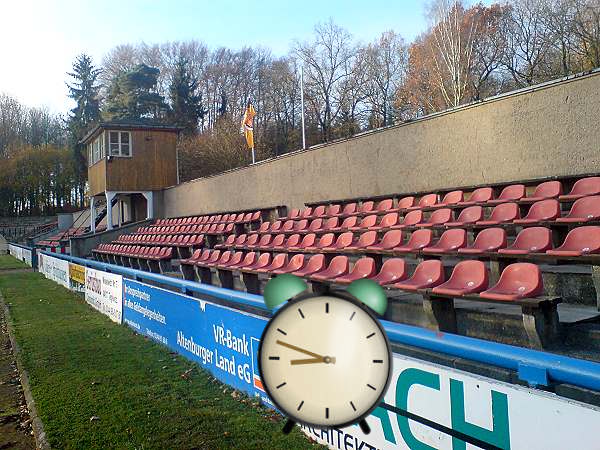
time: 8:48
